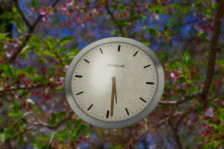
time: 5:29
